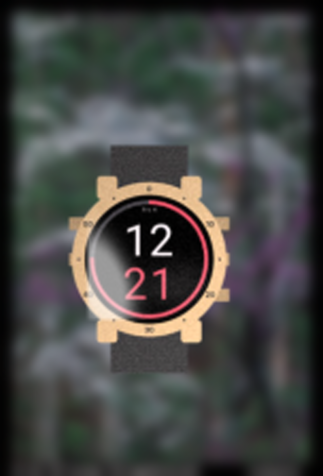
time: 12:21
